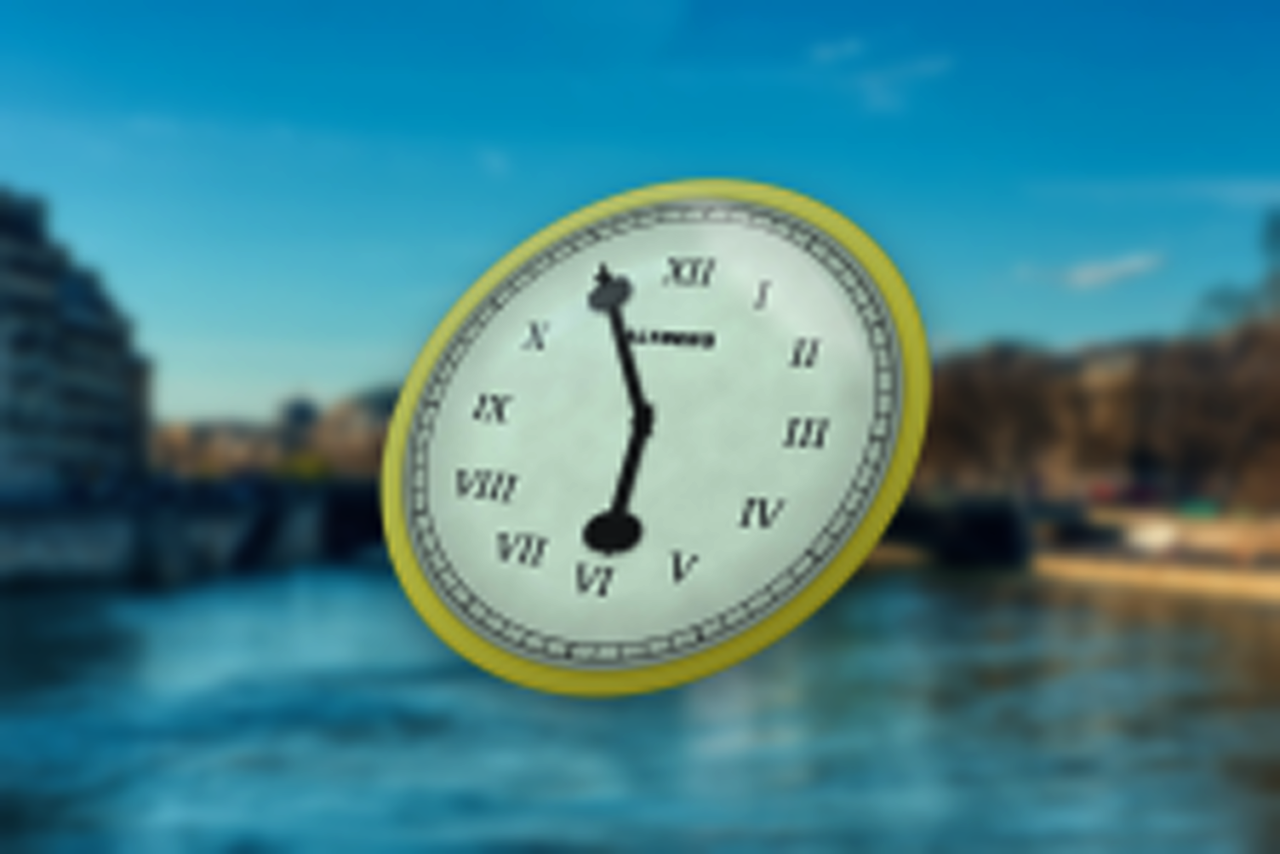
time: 5:55
